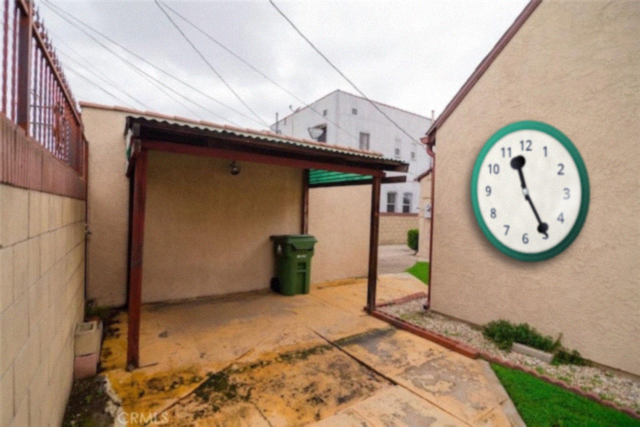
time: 11:25
